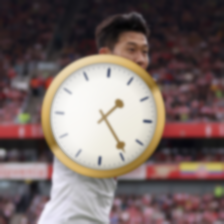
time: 1:24
